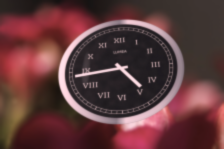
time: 4:44
